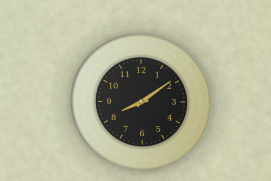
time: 8:09
